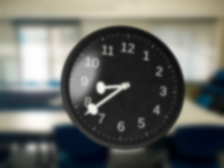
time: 8:38
